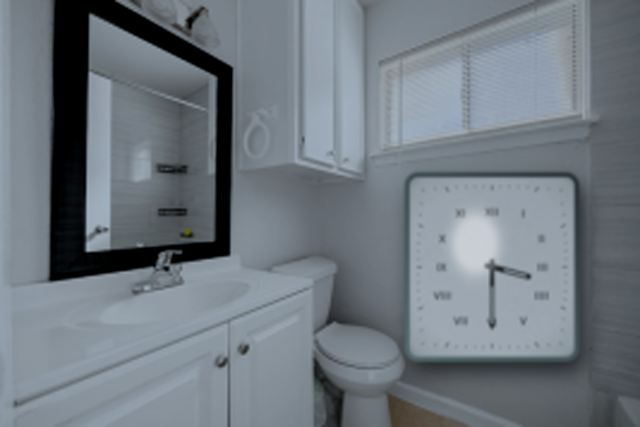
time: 3:30
